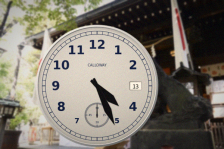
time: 4:26
